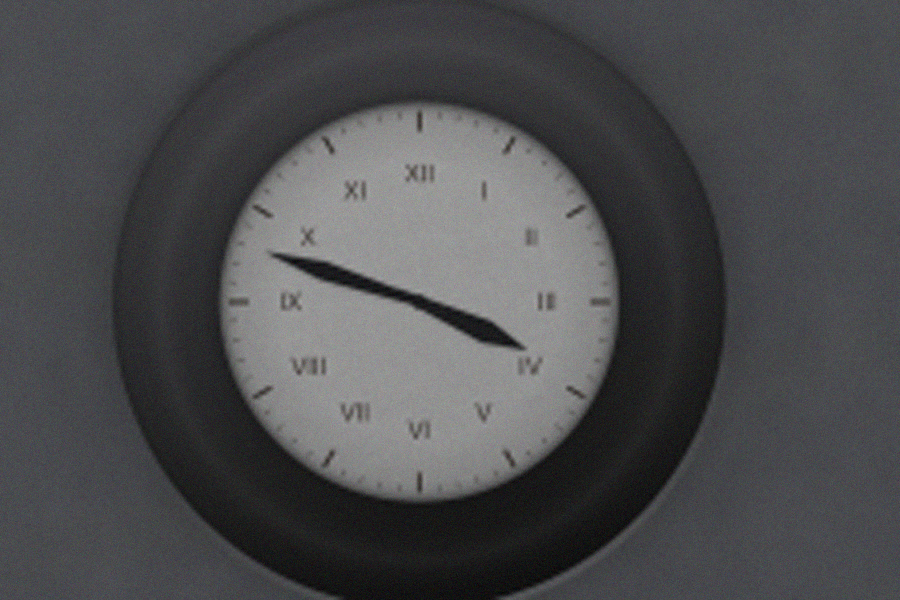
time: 3:48
